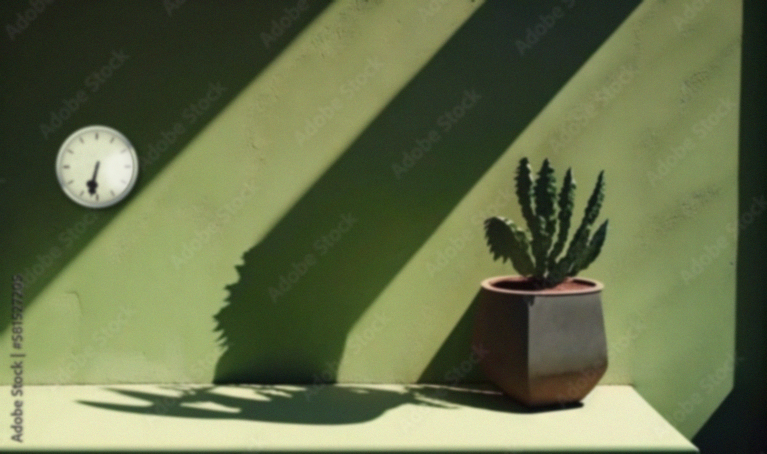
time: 6:32
